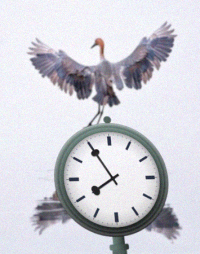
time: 7:55
